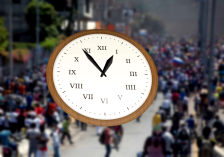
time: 12:54
